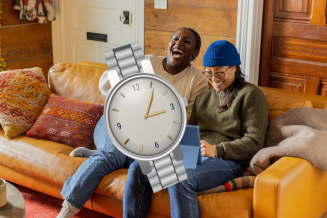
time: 3:06
